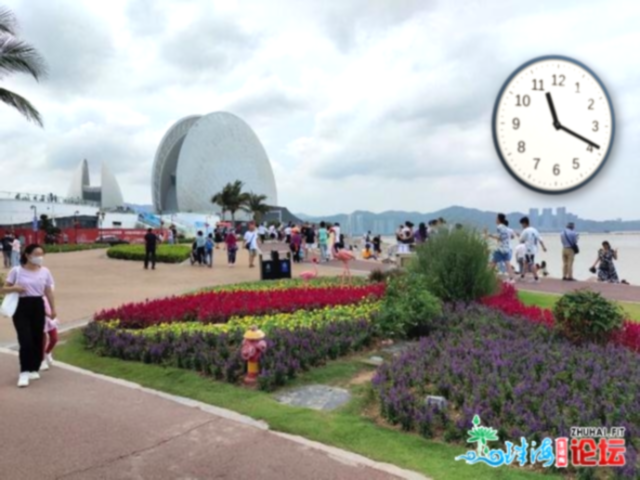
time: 11:19
